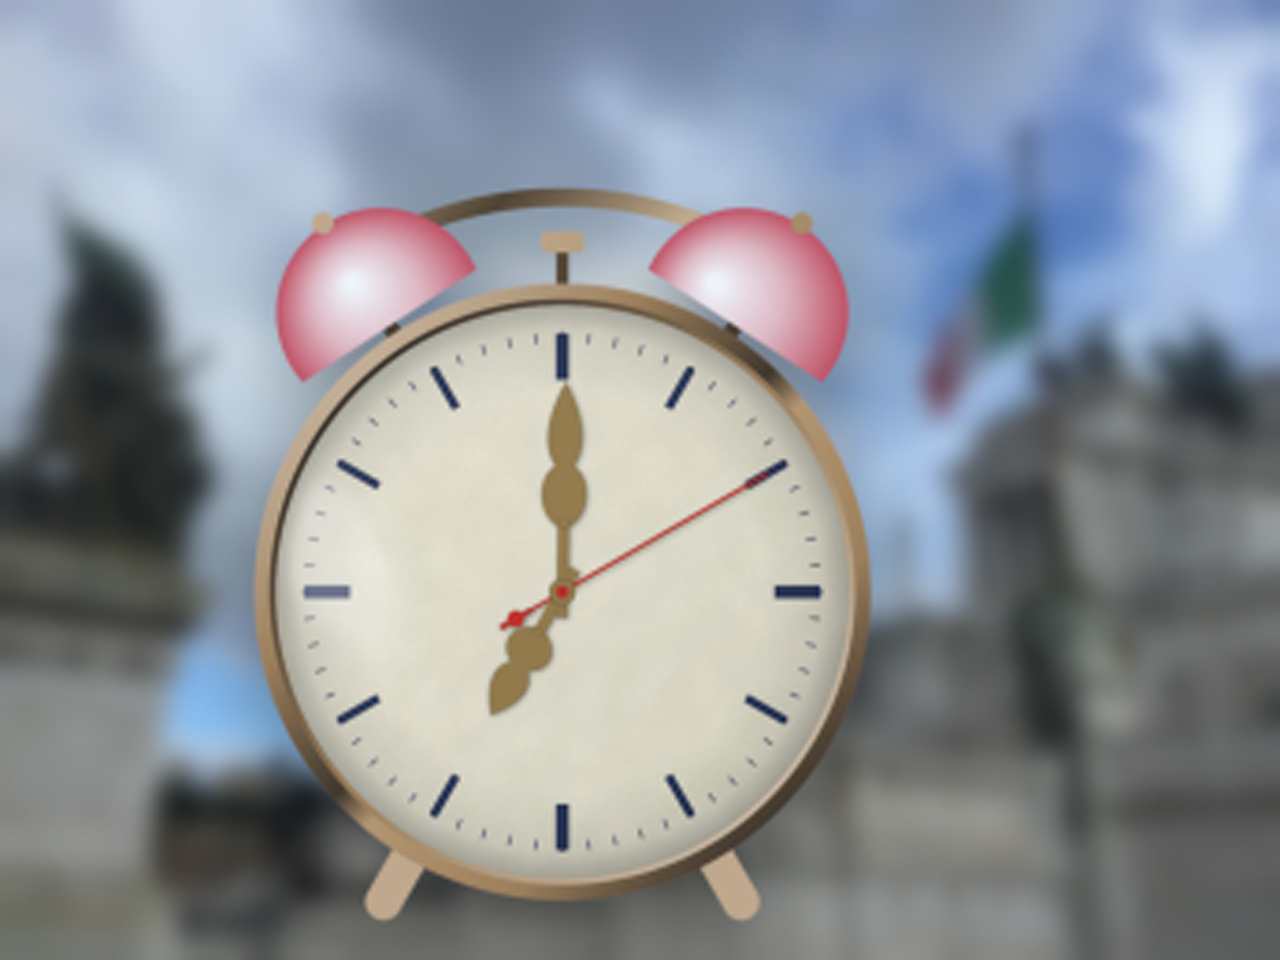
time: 7:00:10
